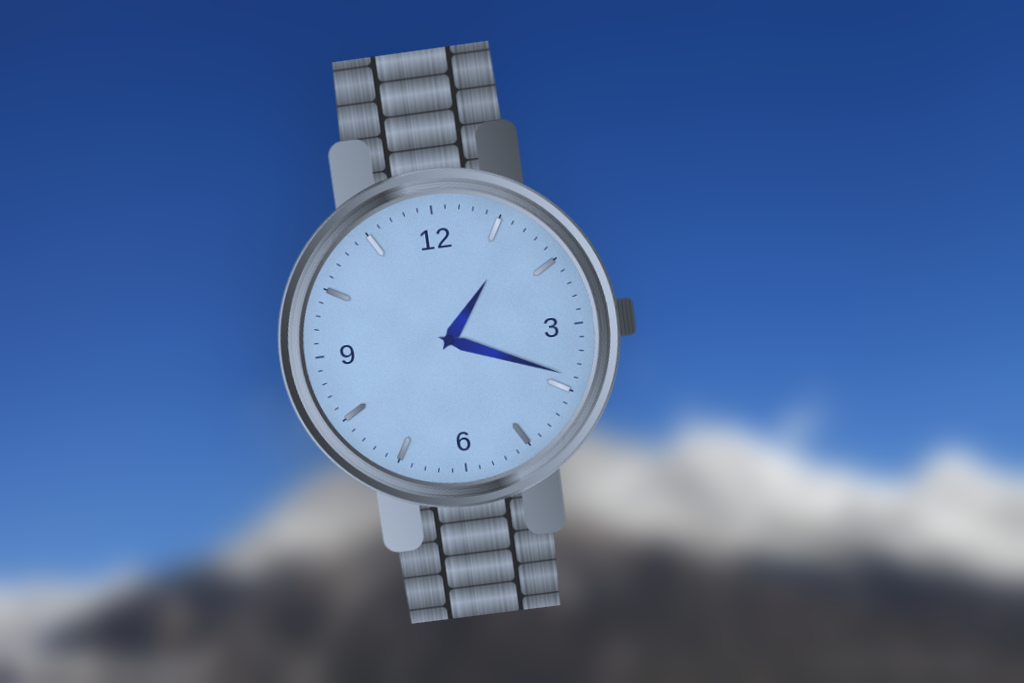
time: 1:19
